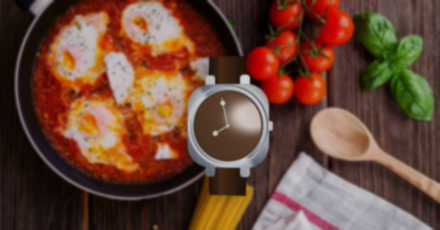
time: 7:58
